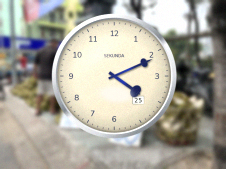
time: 4:11
